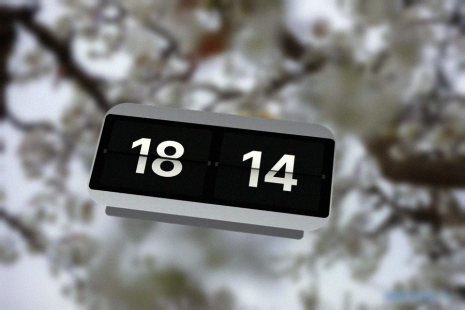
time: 18:14
